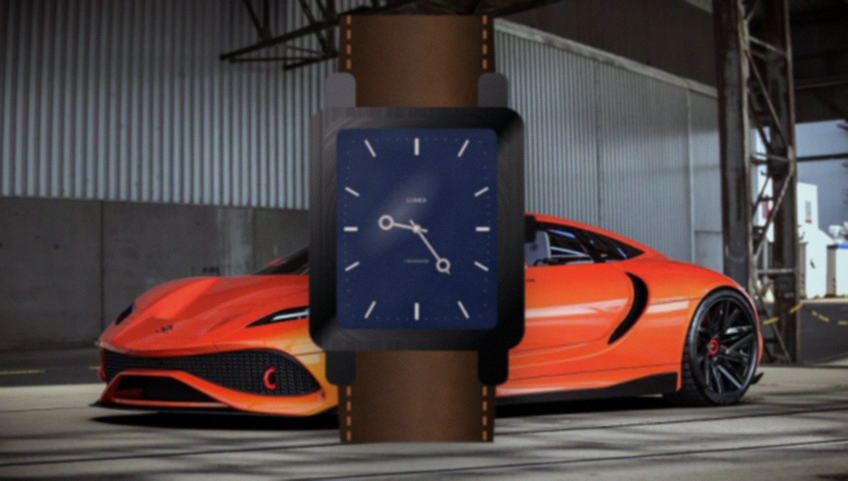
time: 9:24
